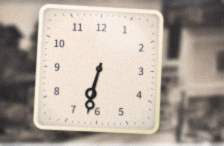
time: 6:32
